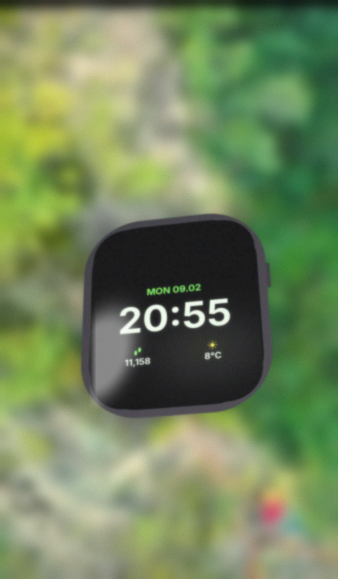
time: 20:55
